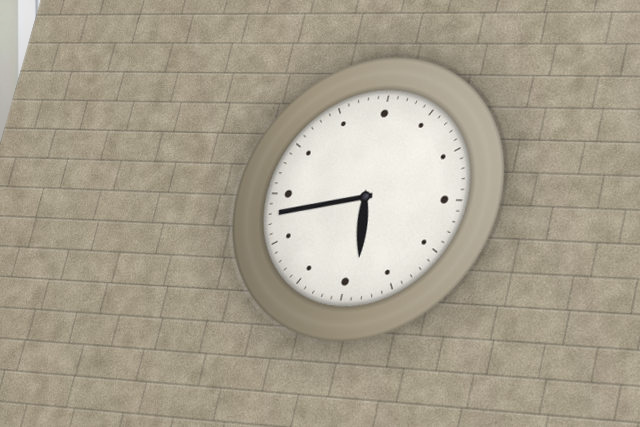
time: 5:43
